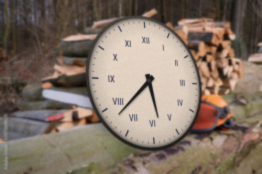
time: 5:38
